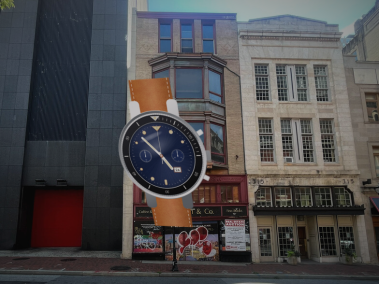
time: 4:53
